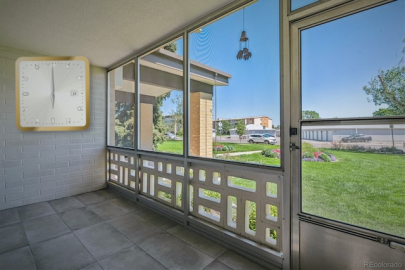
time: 6:00
